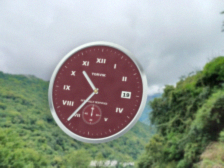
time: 10:36
